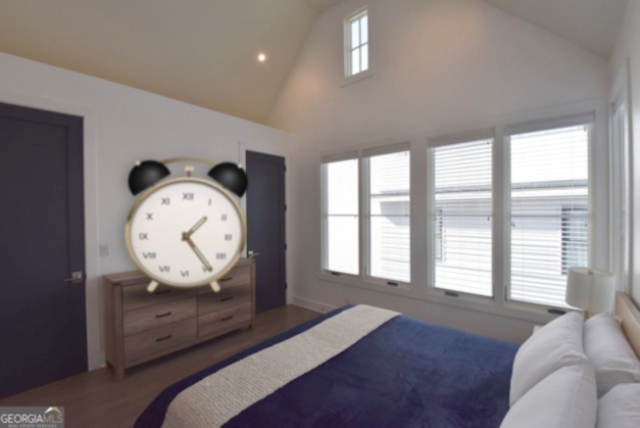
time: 1:24
